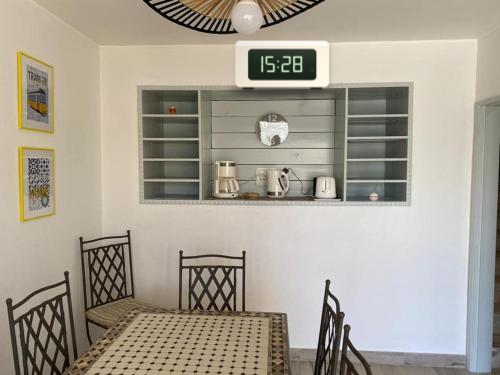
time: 15:28
